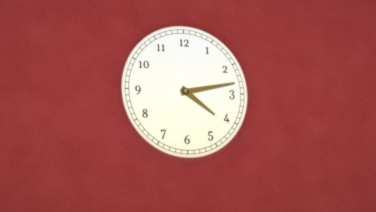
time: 4:13
